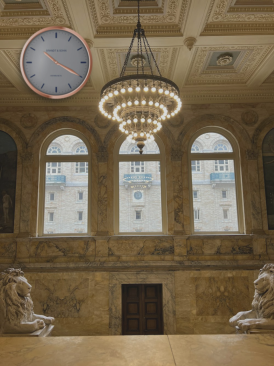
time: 10:20
